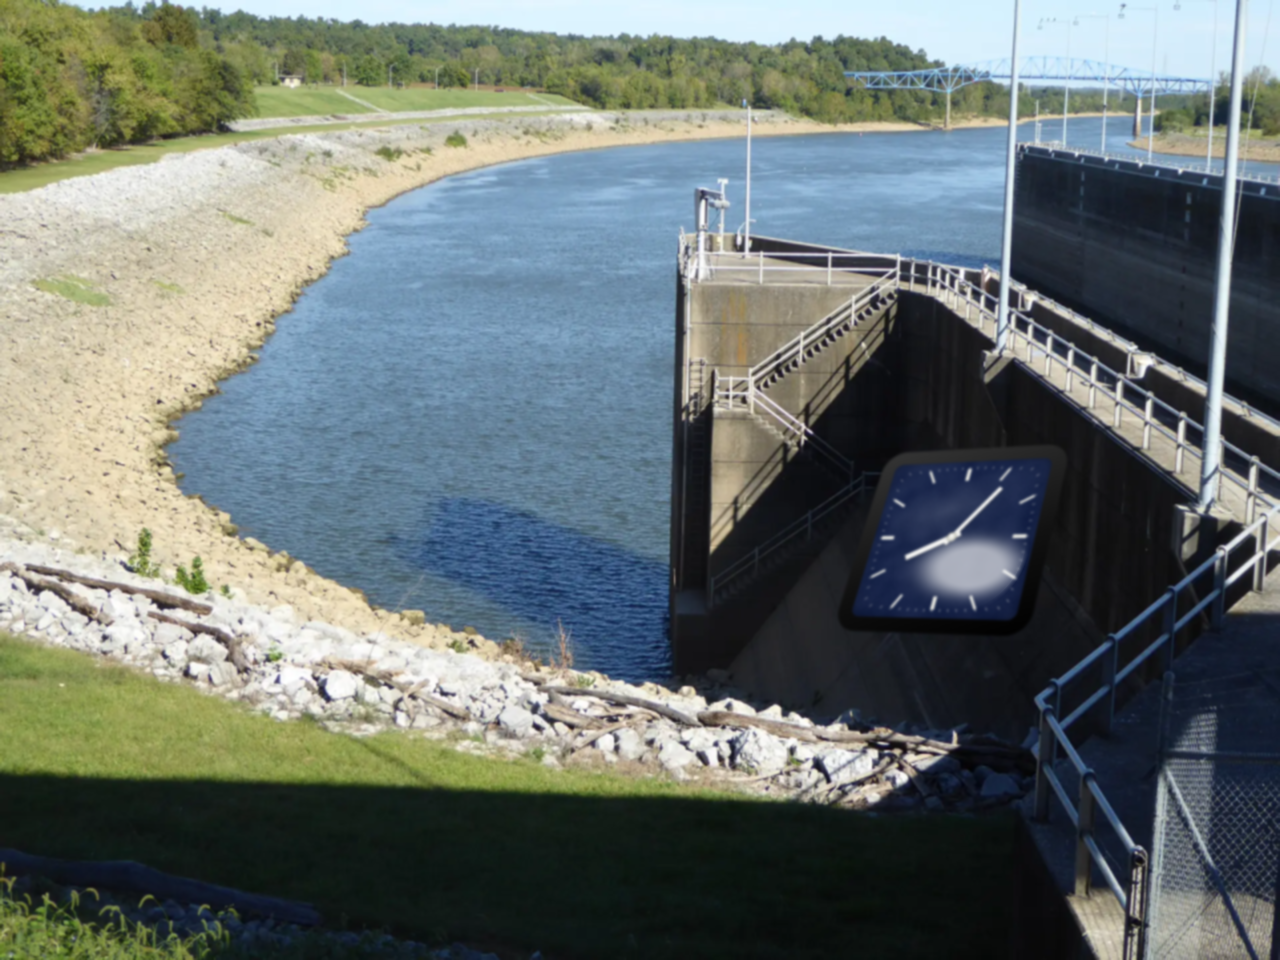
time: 8:06
